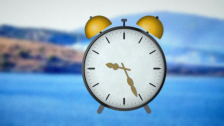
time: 9:26
